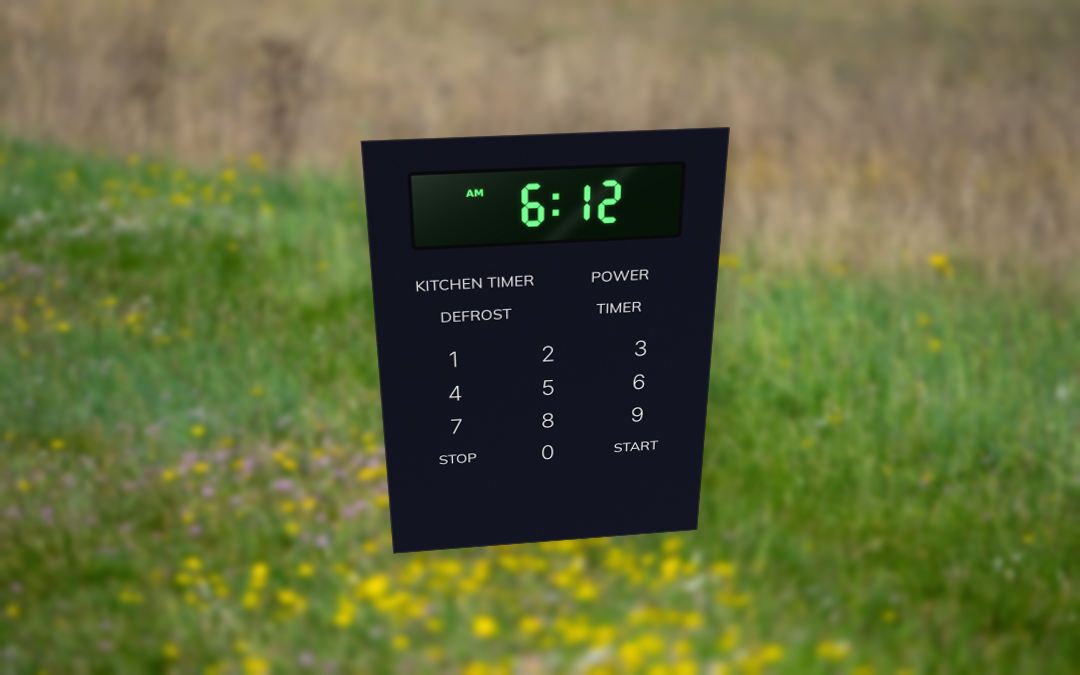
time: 6:12
